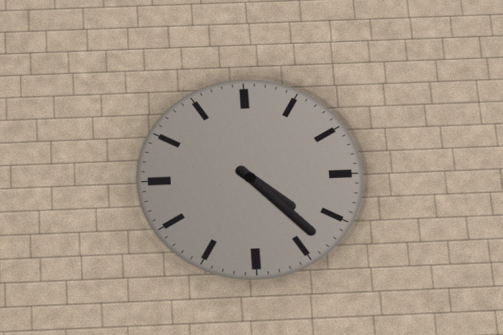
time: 4:23
